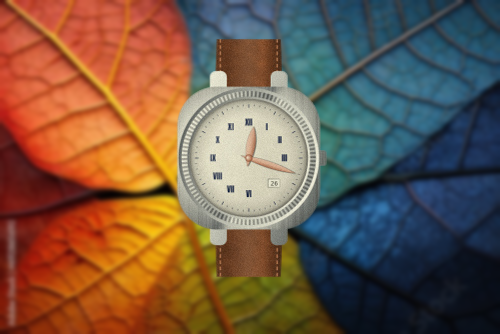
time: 12:18
